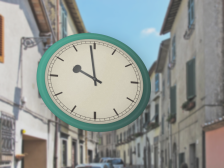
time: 9:59
